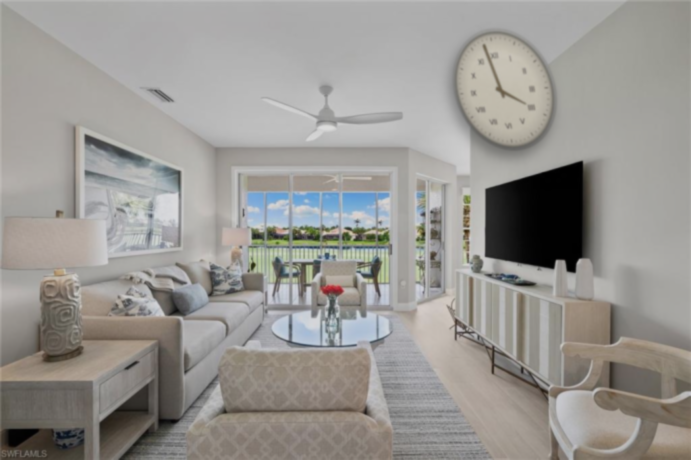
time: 3:58
